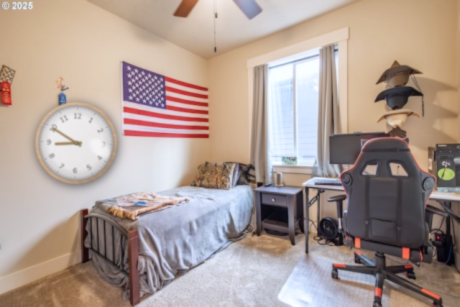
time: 8:50
